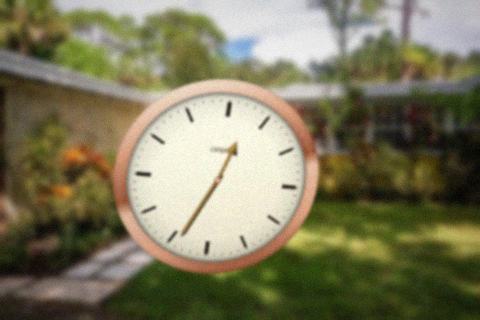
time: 12:34
